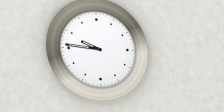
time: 9:46
